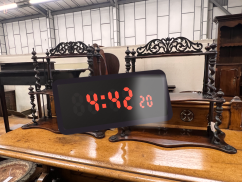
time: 4:42:20
